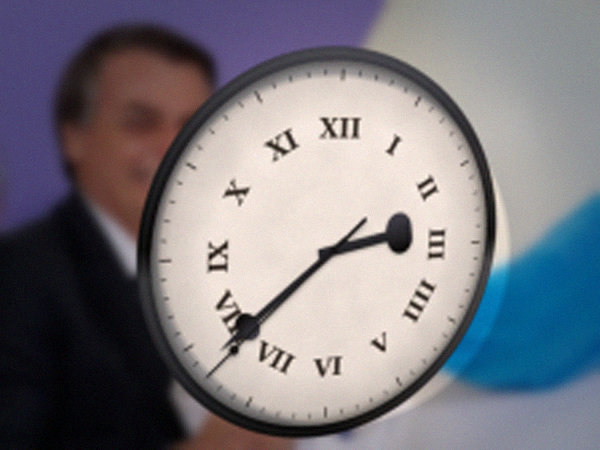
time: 2:38:38
